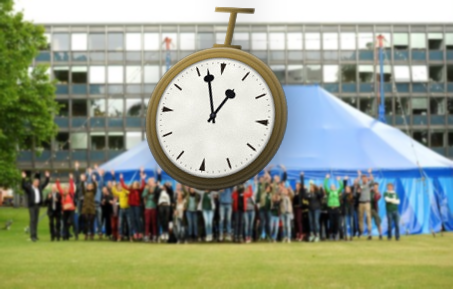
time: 12:57
